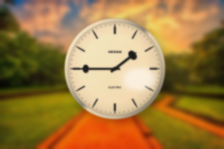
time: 1:45
